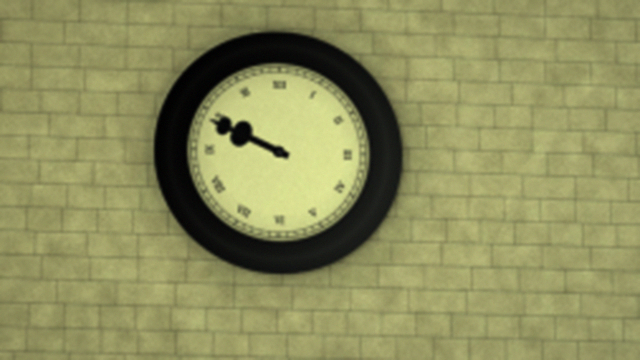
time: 9:49
